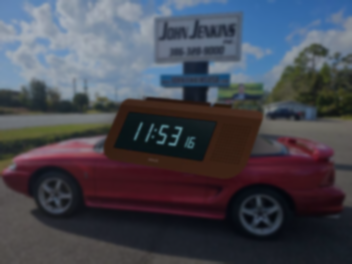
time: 11:53
